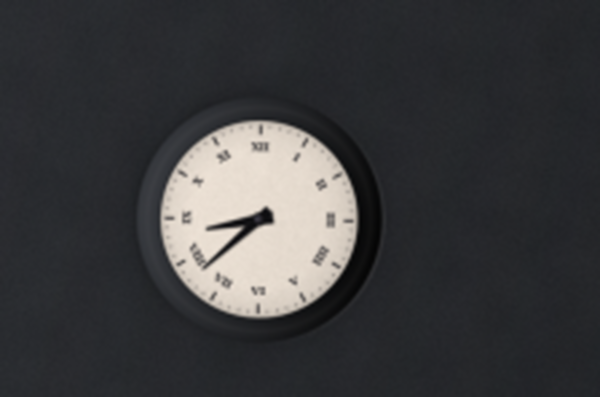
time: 8:38
